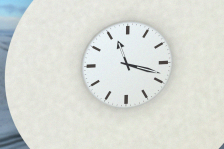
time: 11:18
